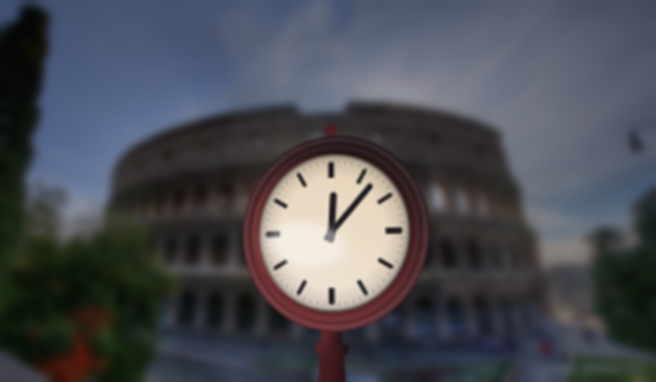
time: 12:07
